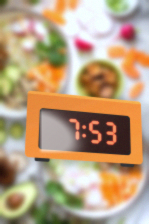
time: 7:53
